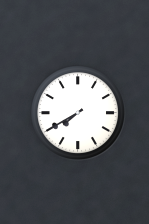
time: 7:40
